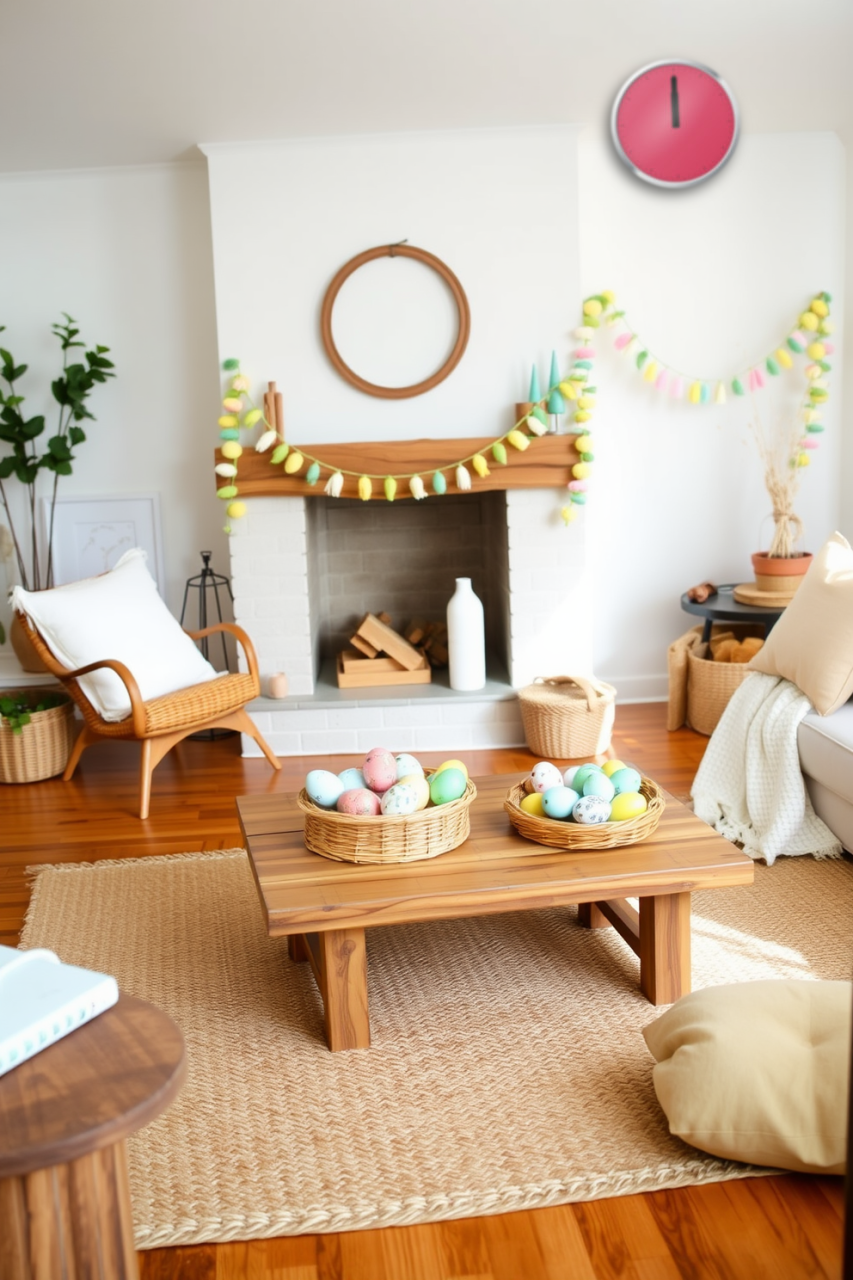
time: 12:00
